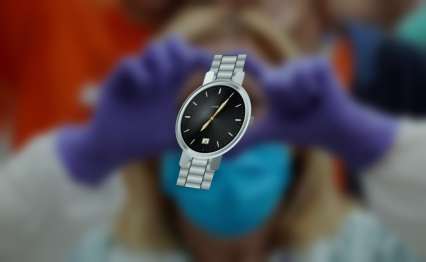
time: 7:05
